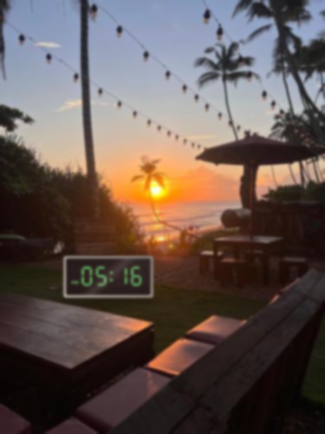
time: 5:16
